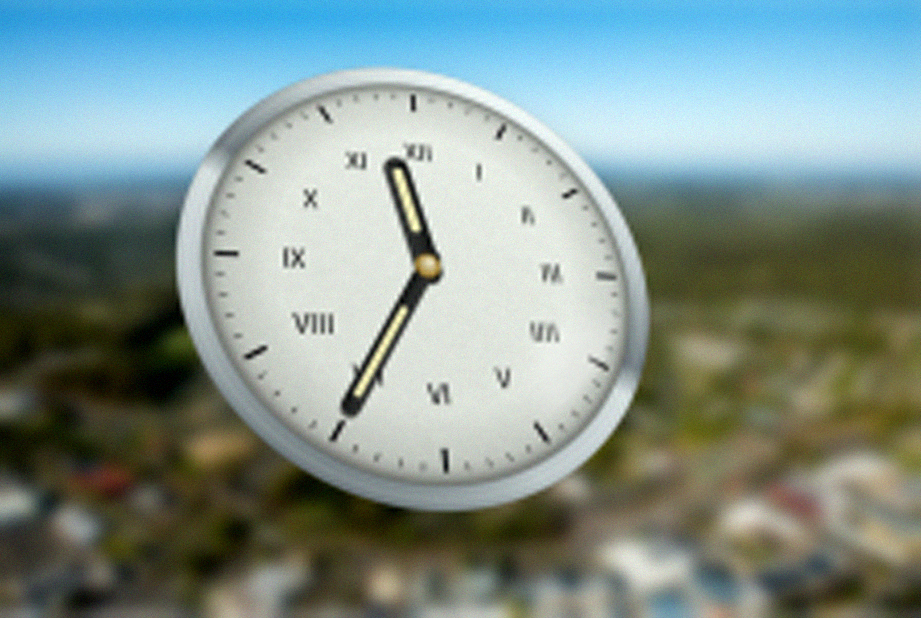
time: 11:35
